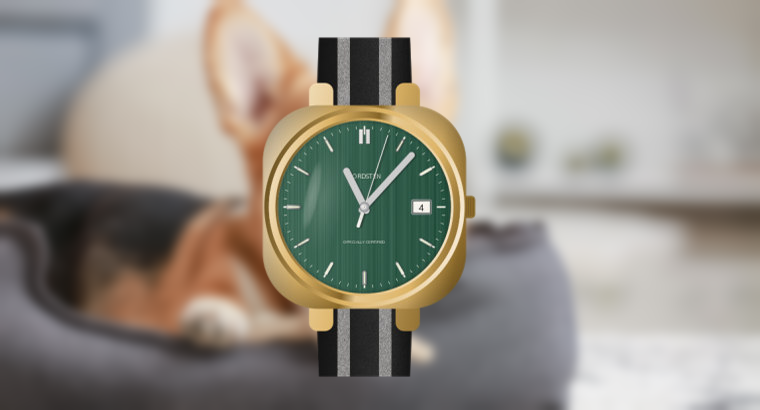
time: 11:07:03
